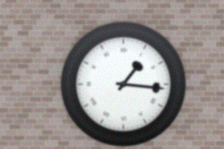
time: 1:16
